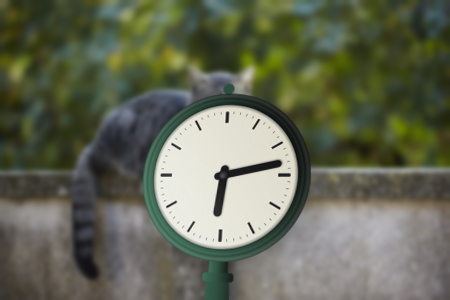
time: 6:13
